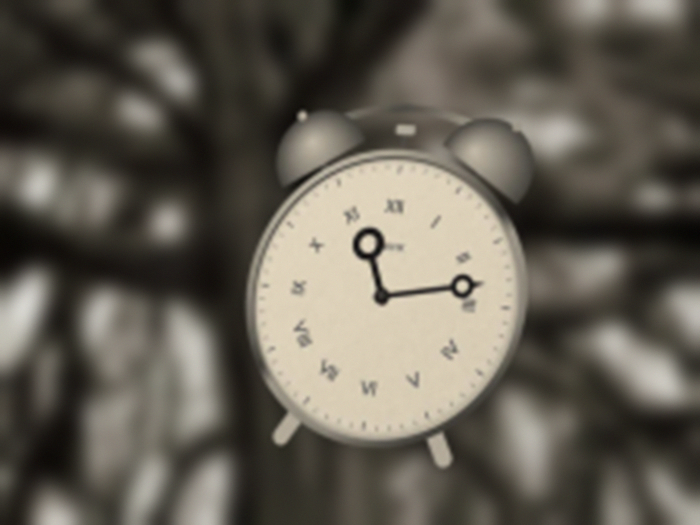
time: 11:13
